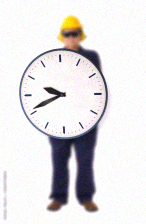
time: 9:41
